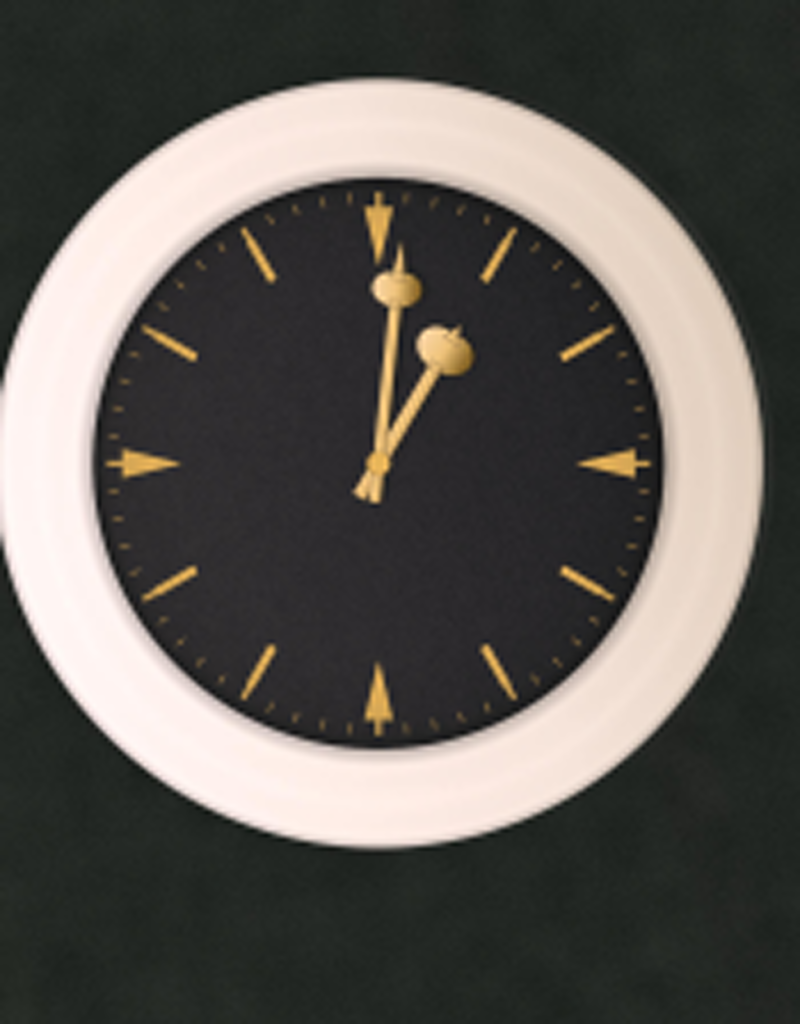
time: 1:01
